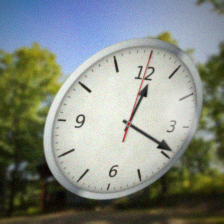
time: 12:19:00
